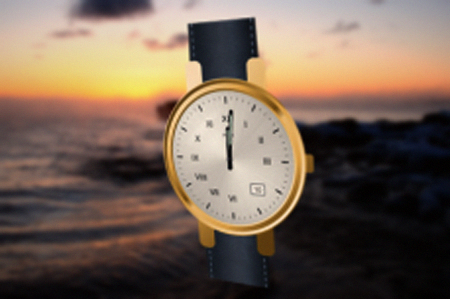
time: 12:01
